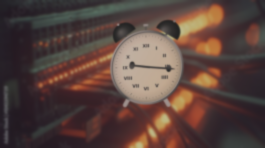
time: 9:16
